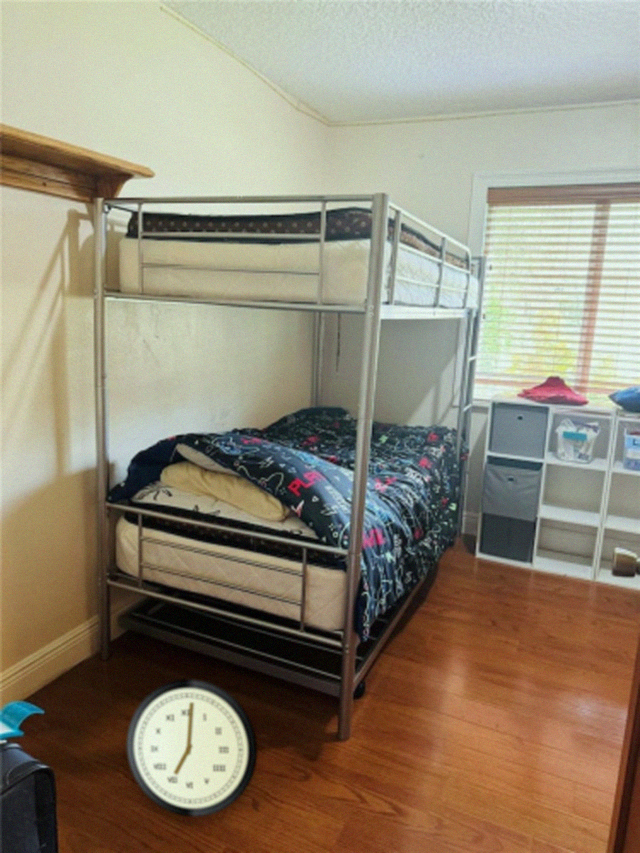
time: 7:01
